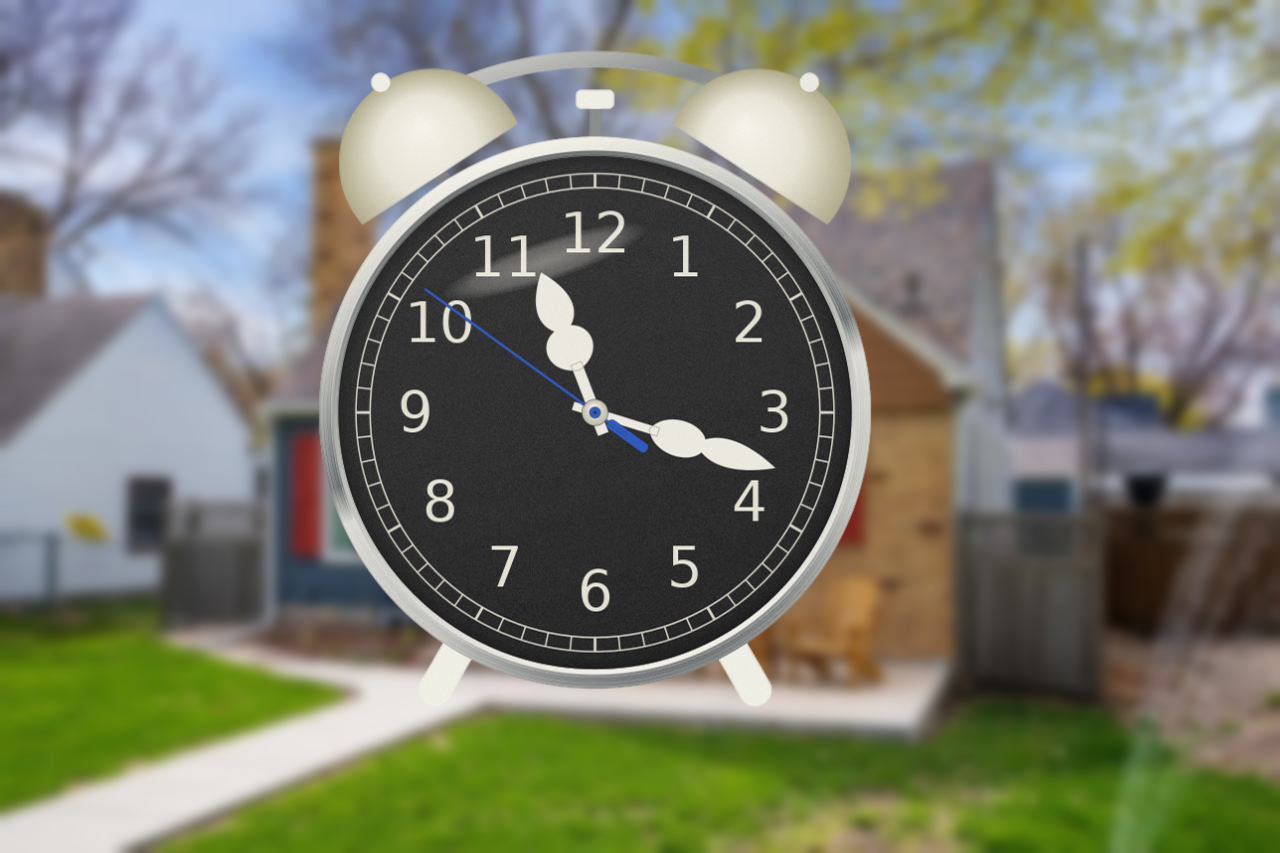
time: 11:17:51
